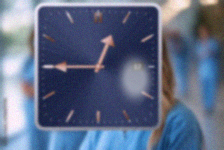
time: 12:45
